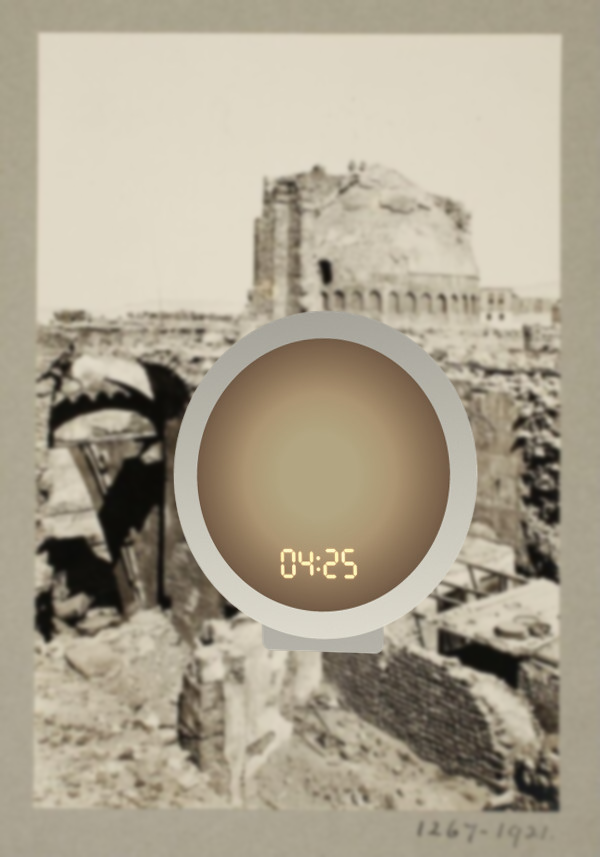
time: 4:25
